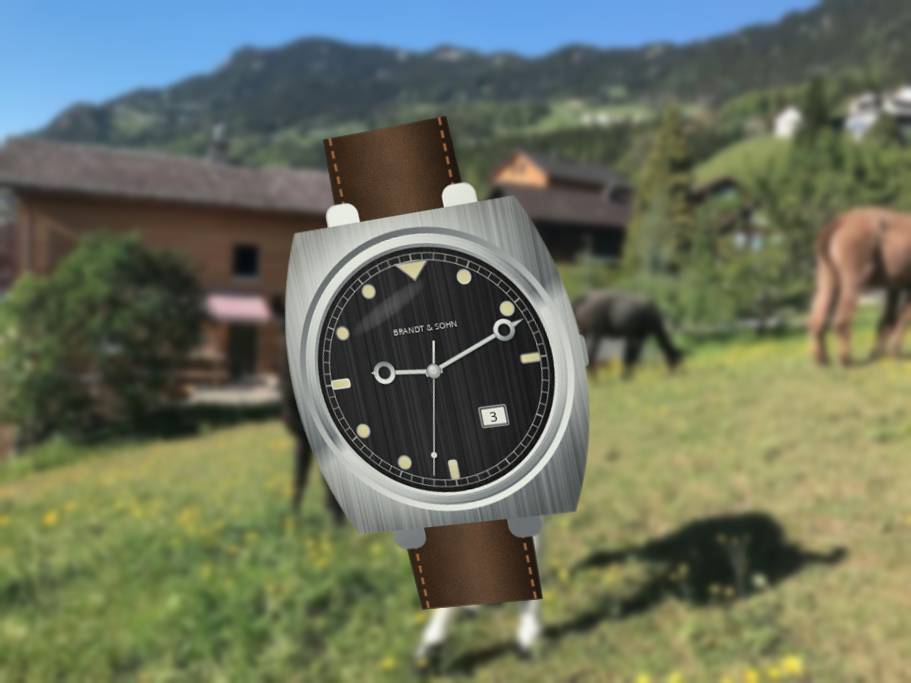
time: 9:11:32
